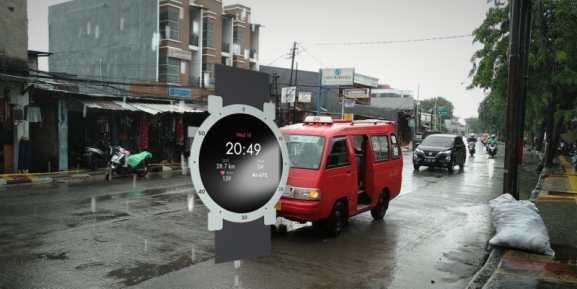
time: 20:49
